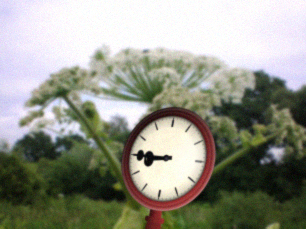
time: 8:45
